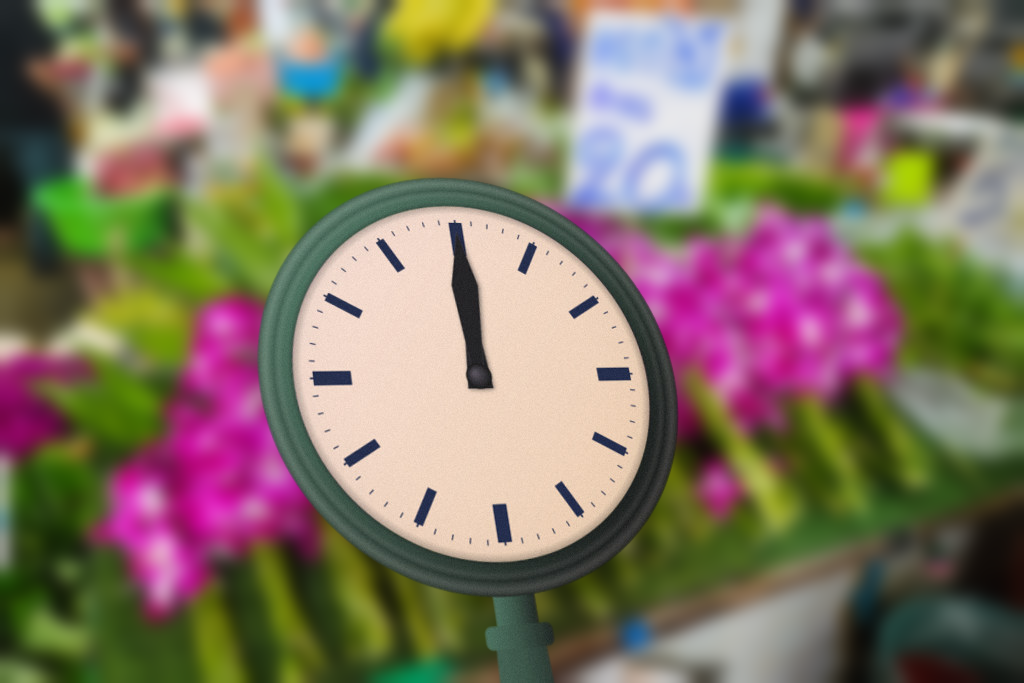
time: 12:00
